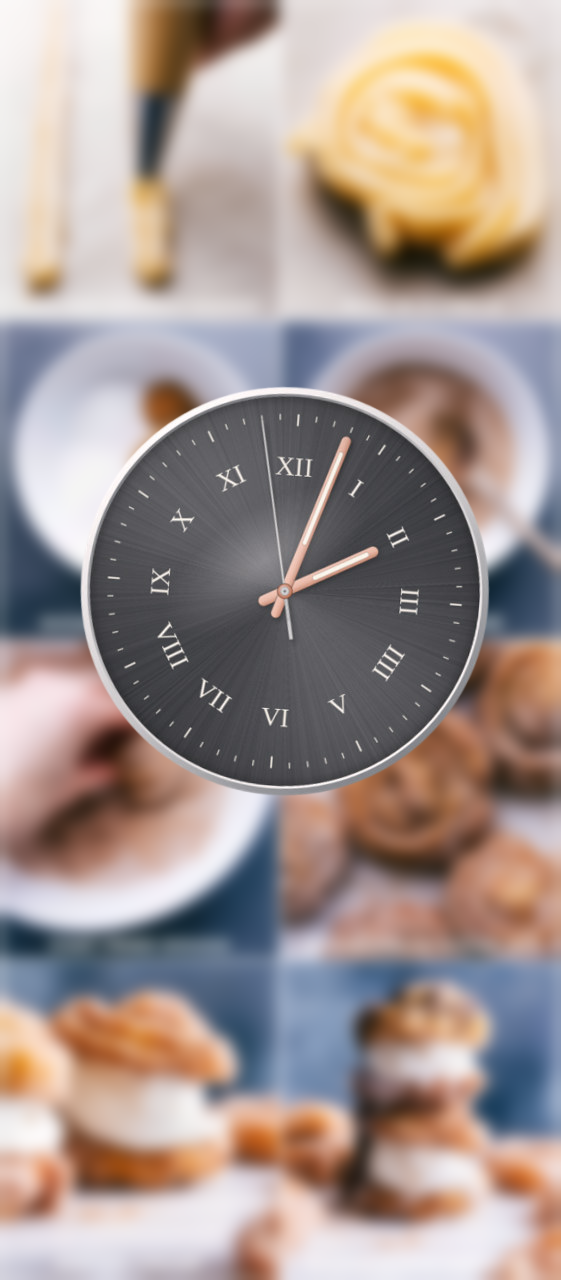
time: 2:02:58
